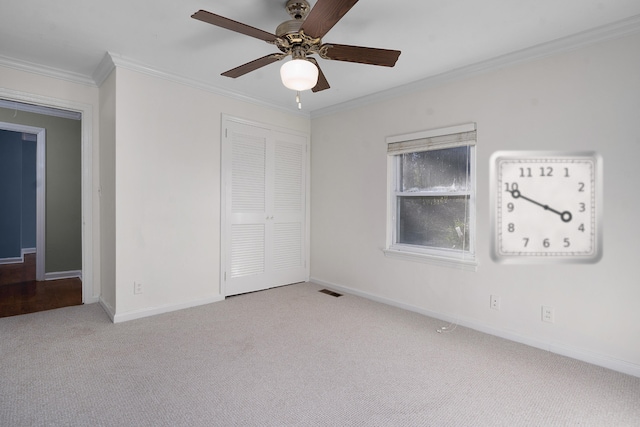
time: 3:49
